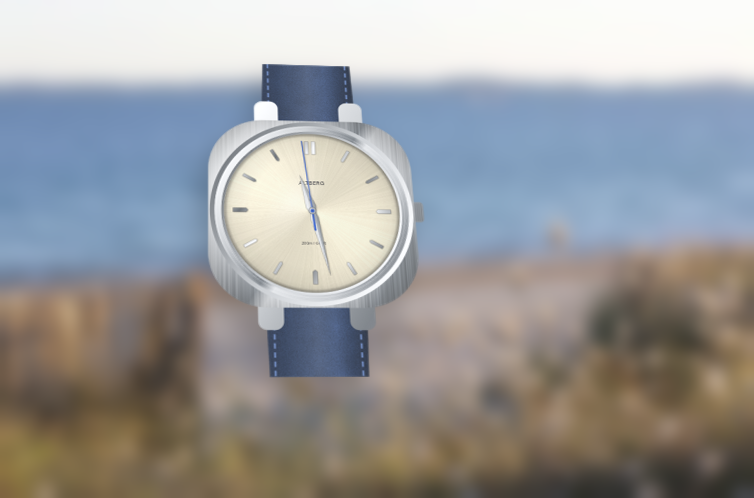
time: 11:27:59
